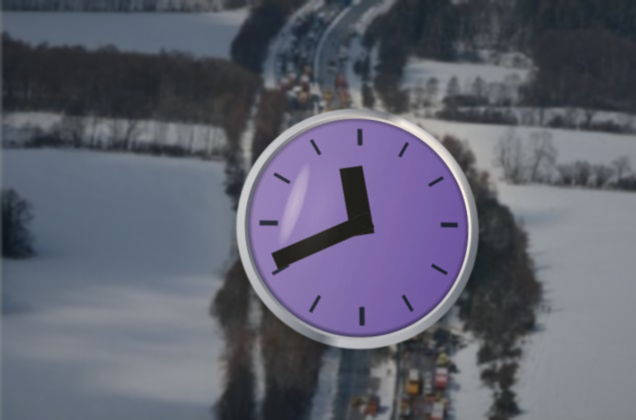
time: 11:41
